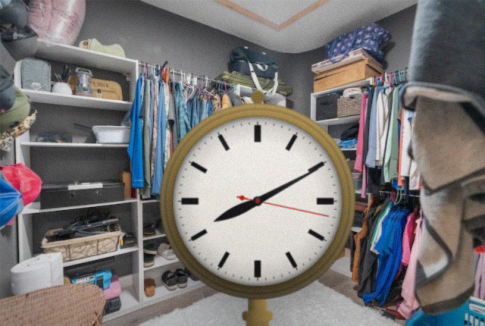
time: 8:10:17
